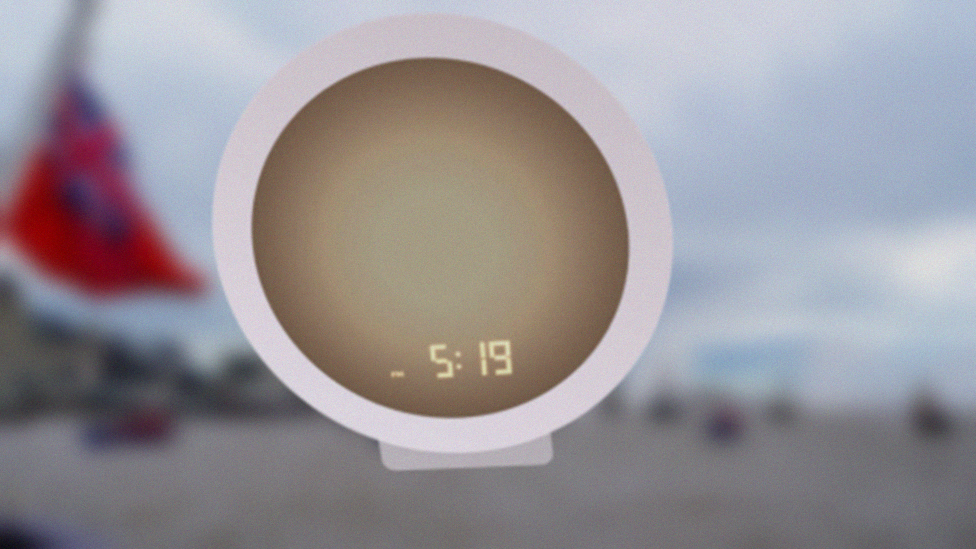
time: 5:19
